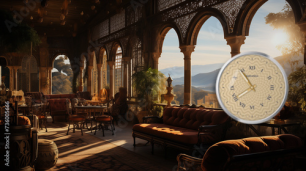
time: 7:54
